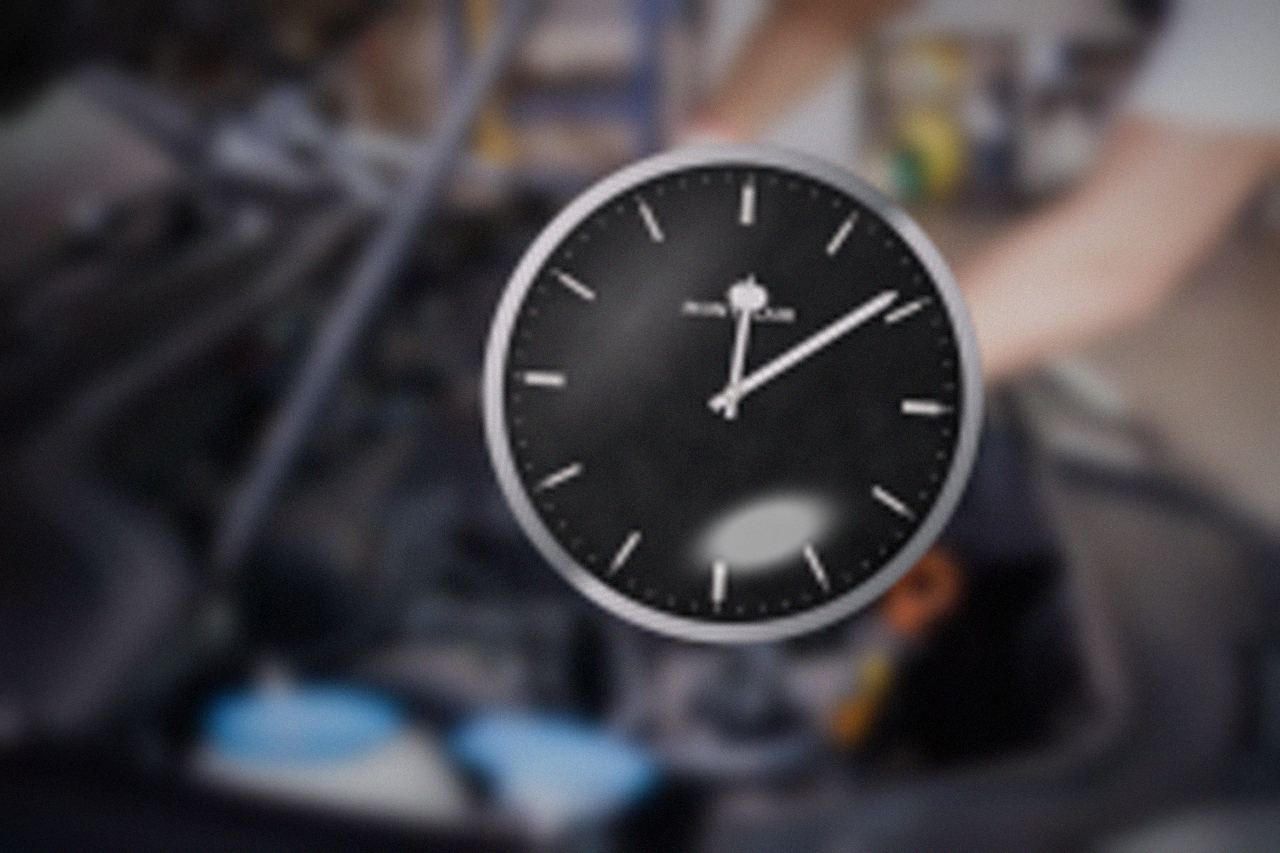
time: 12:09
